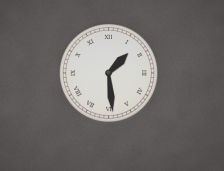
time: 1:29
